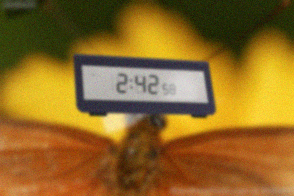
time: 2:42
